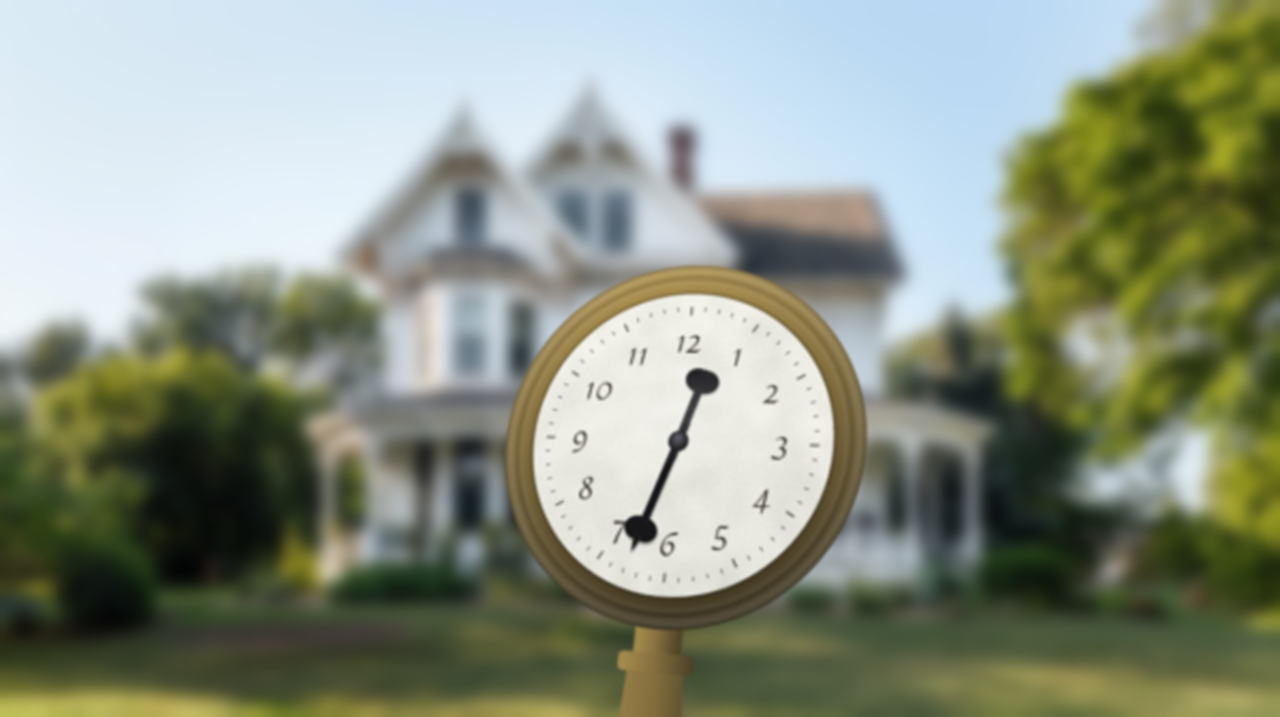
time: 12:33
